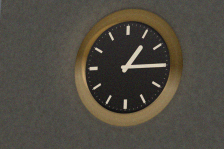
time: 1:15
